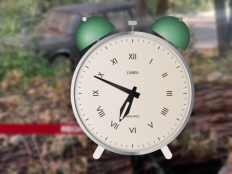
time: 6:49
